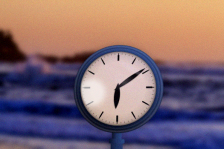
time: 6:09
